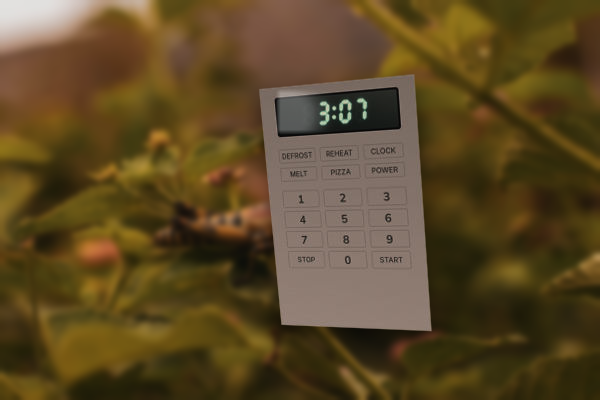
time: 3:07
